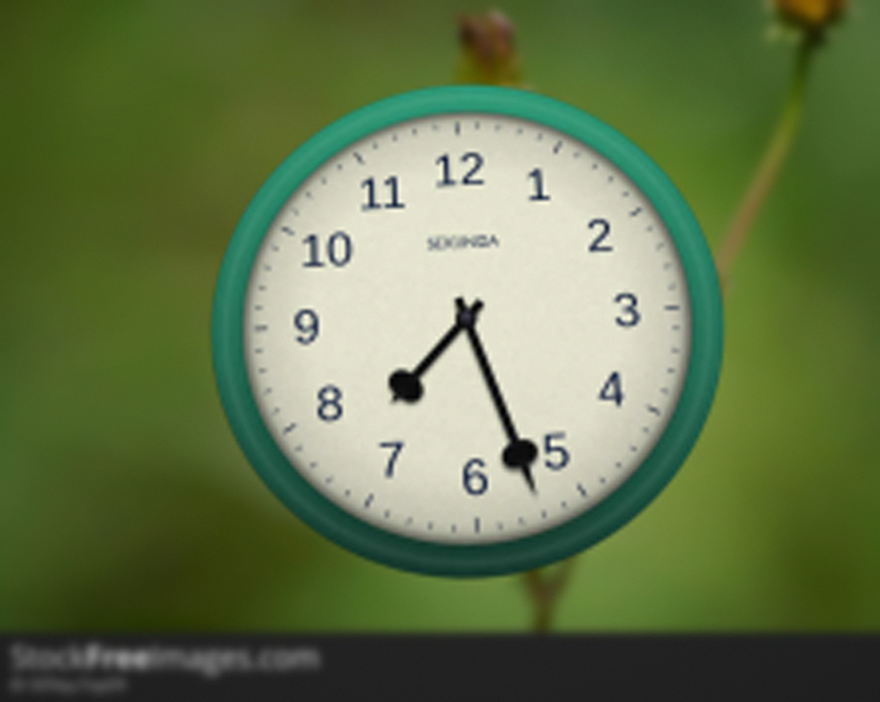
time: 7:27
